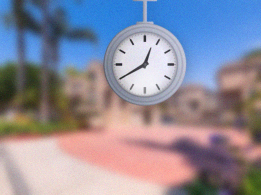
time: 12:40
